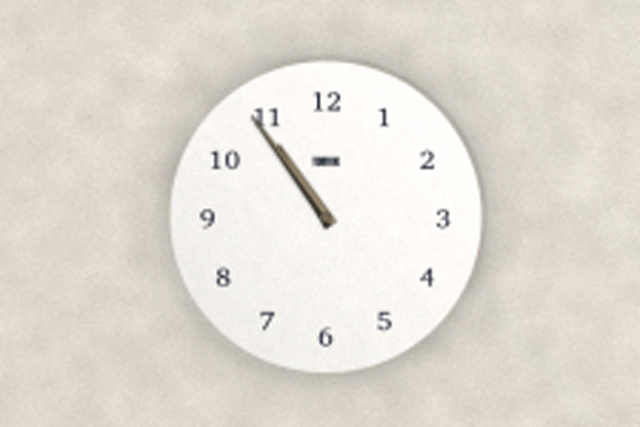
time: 10:54
